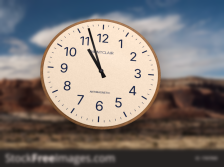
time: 10:57
